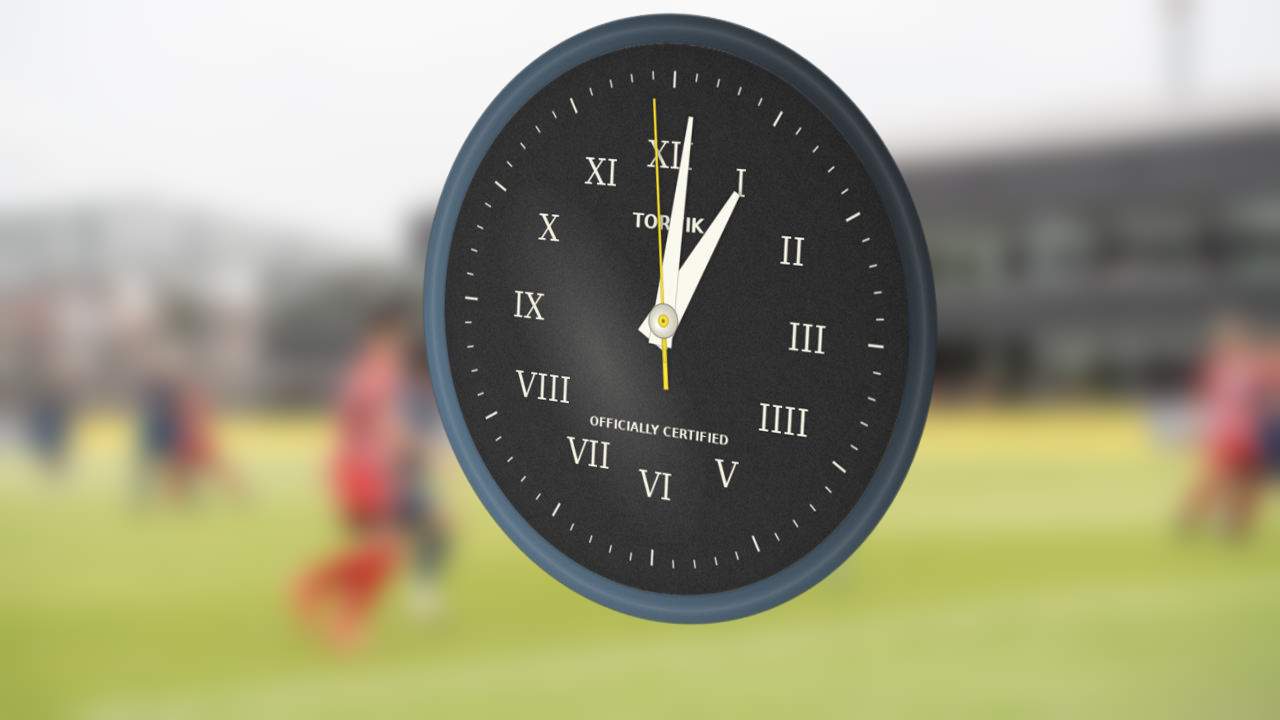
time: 1:00:59
